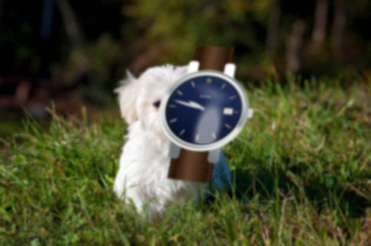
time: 9:47
